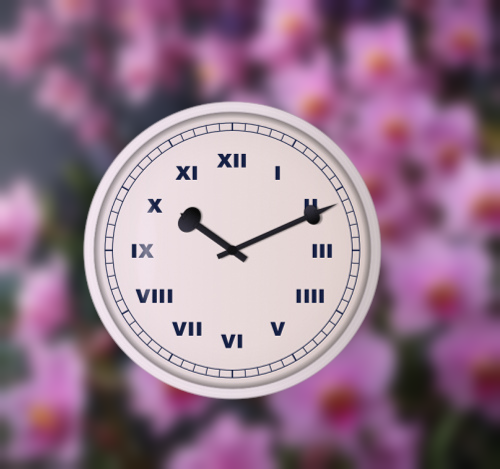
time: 10:11
